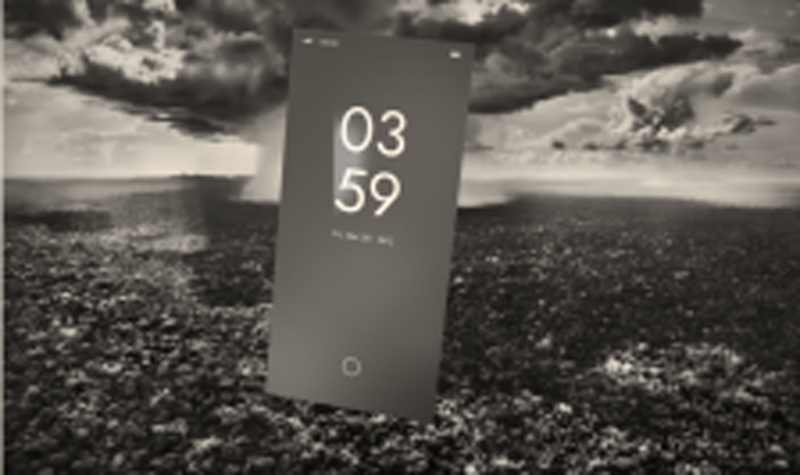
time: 3:59
